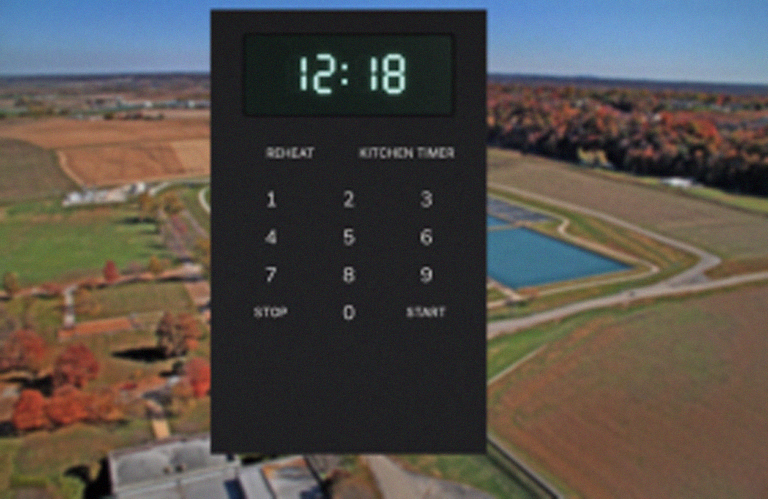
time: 12:18
